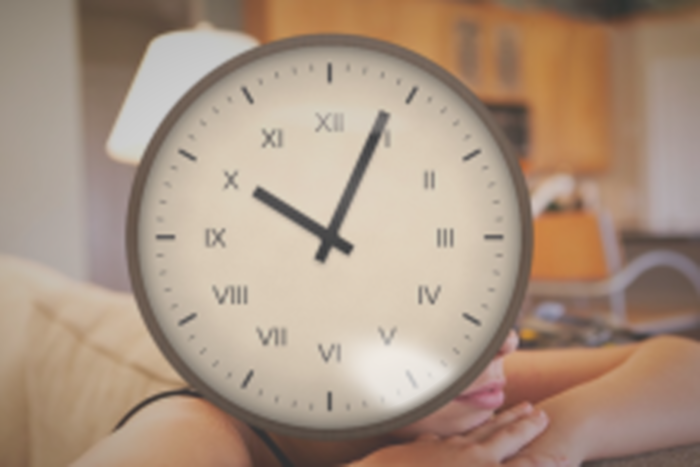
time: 10:04
